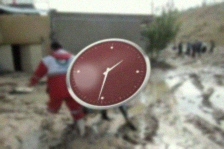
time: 1:31
